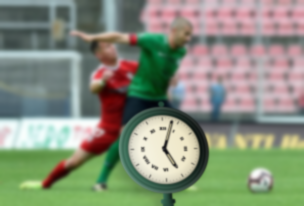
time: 5:03
